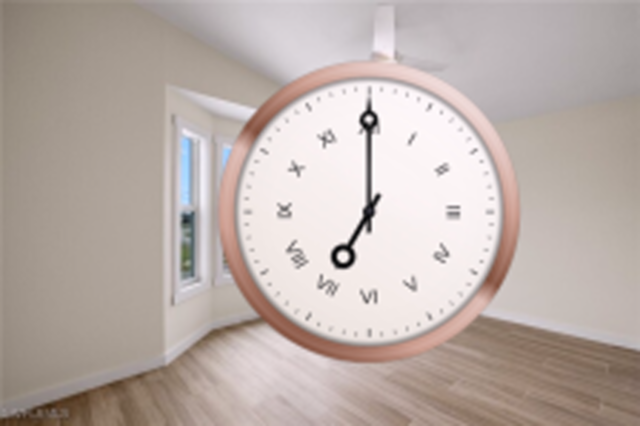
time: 7:00
